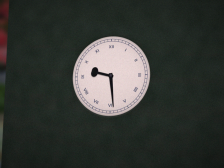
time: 9:29
